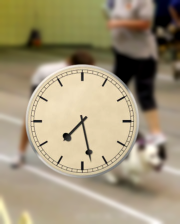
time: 7:28
